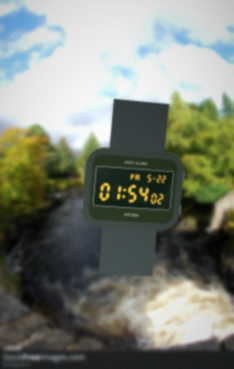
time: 1:54:02
